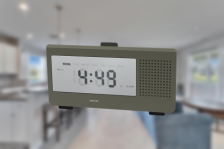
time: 4:49
